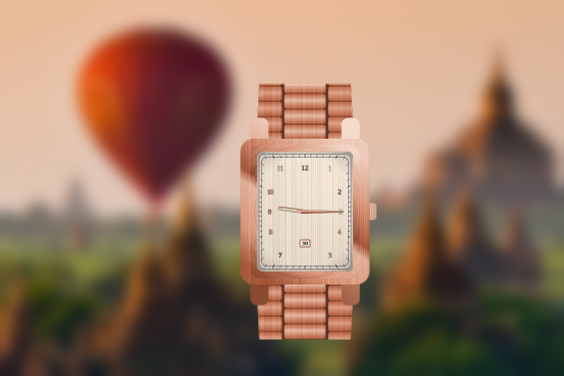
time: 9:15
